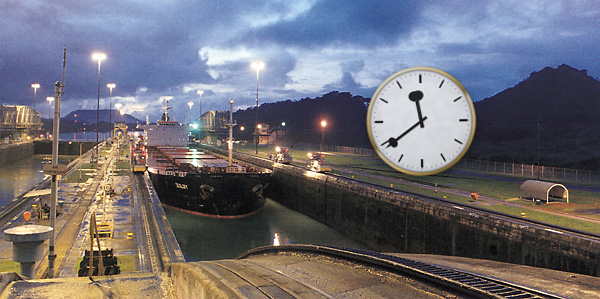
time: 11:39
